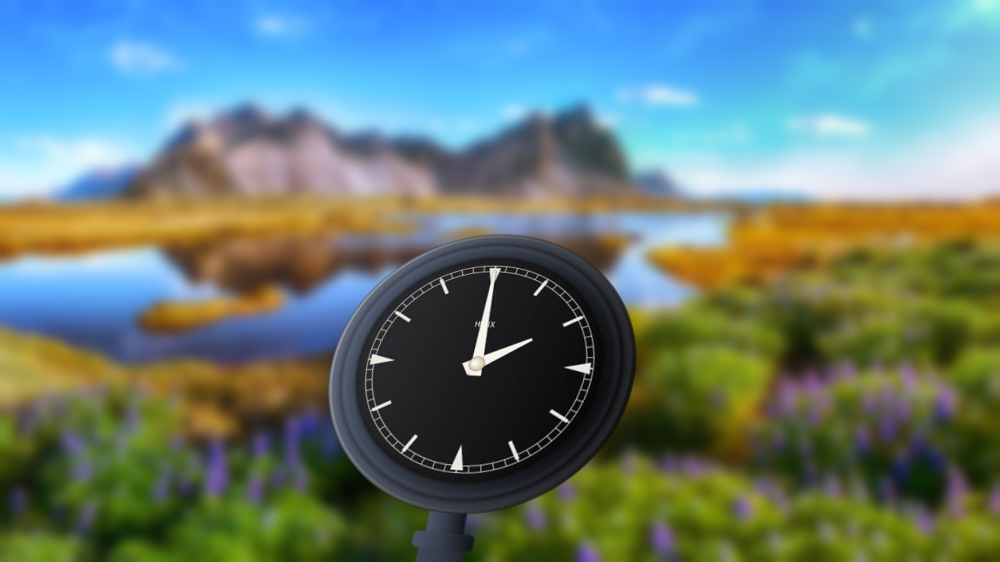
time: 2:00
